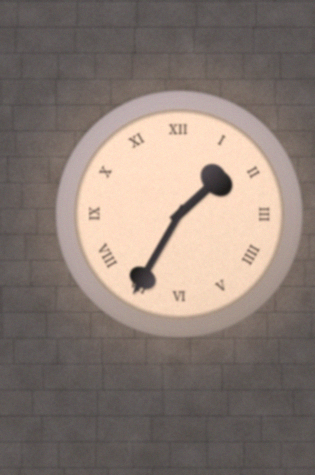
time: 1:35
